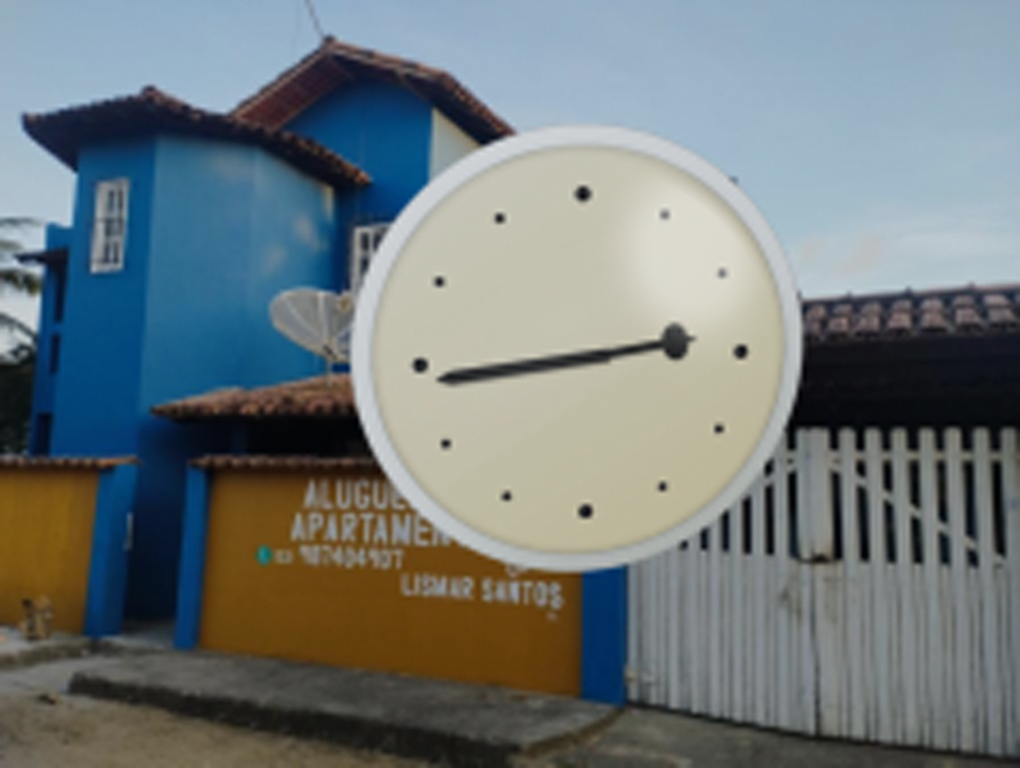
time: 2:44
